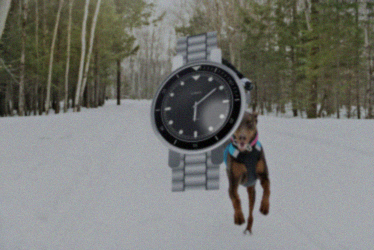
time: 6:09
